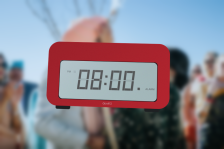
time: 8:00
